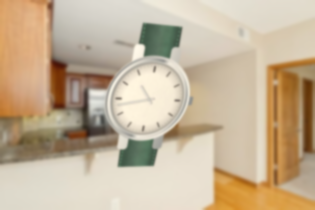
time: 10:43
